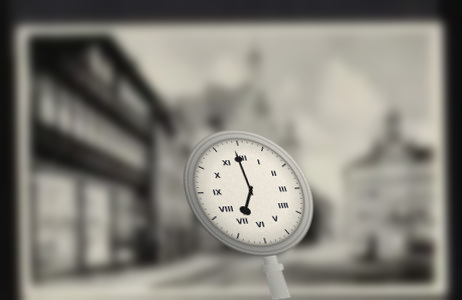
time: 6:59
